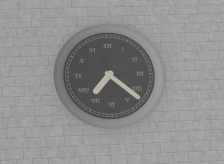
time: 7:22
